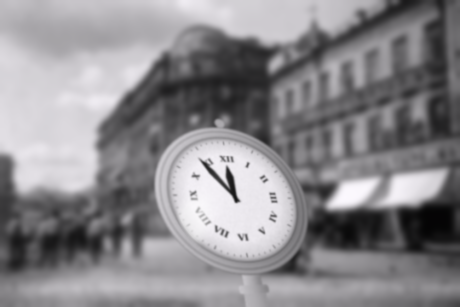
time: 11:54
